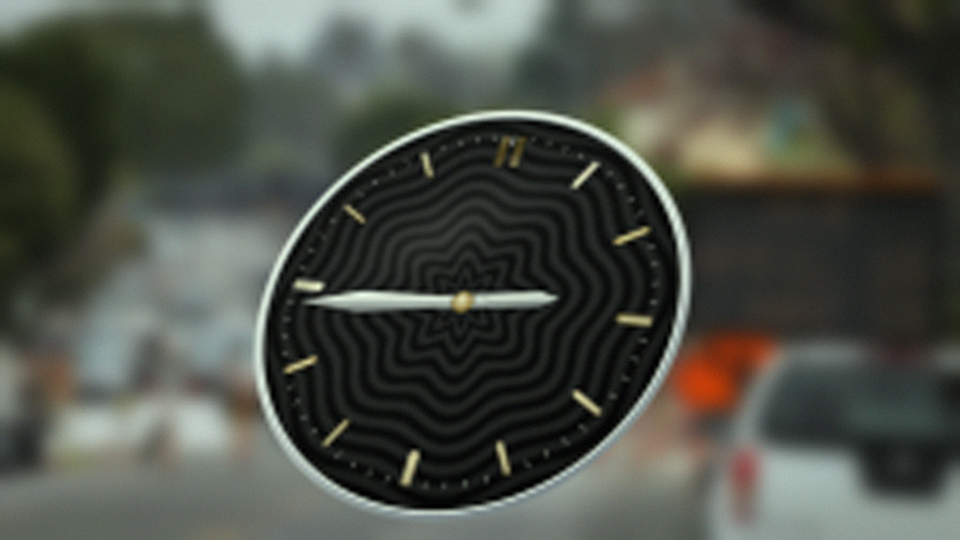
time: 2:44
